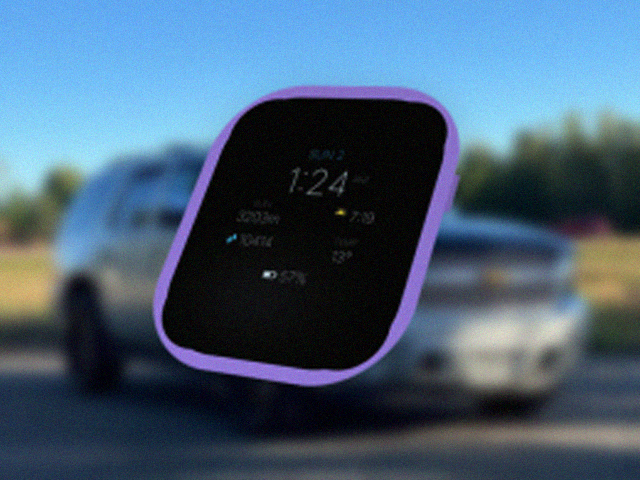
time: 1:24
